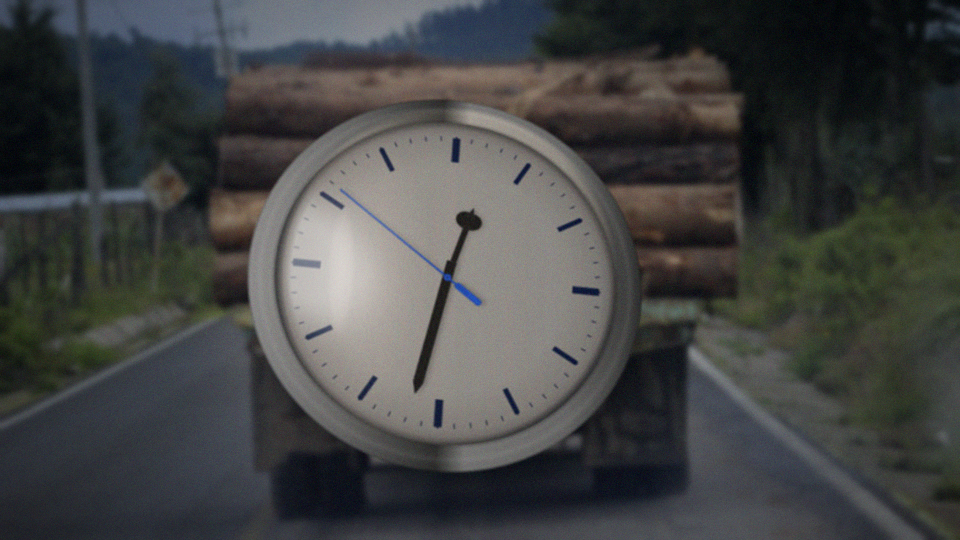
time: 12:31:51
